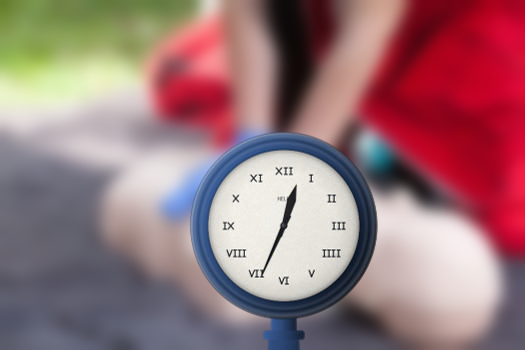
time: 12:34
